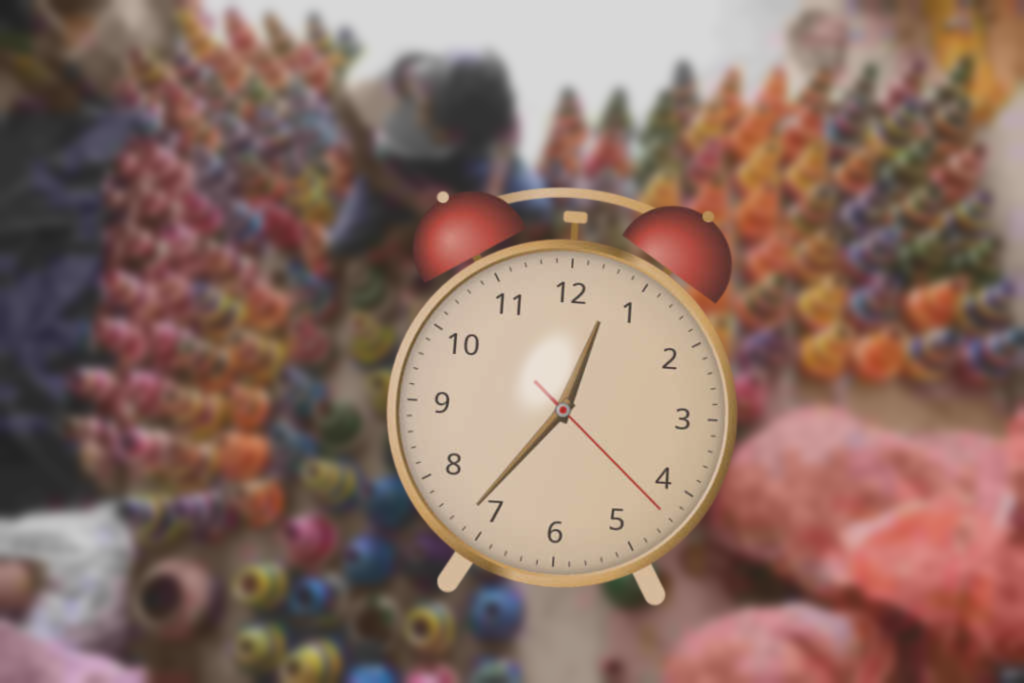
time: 12:36:22
